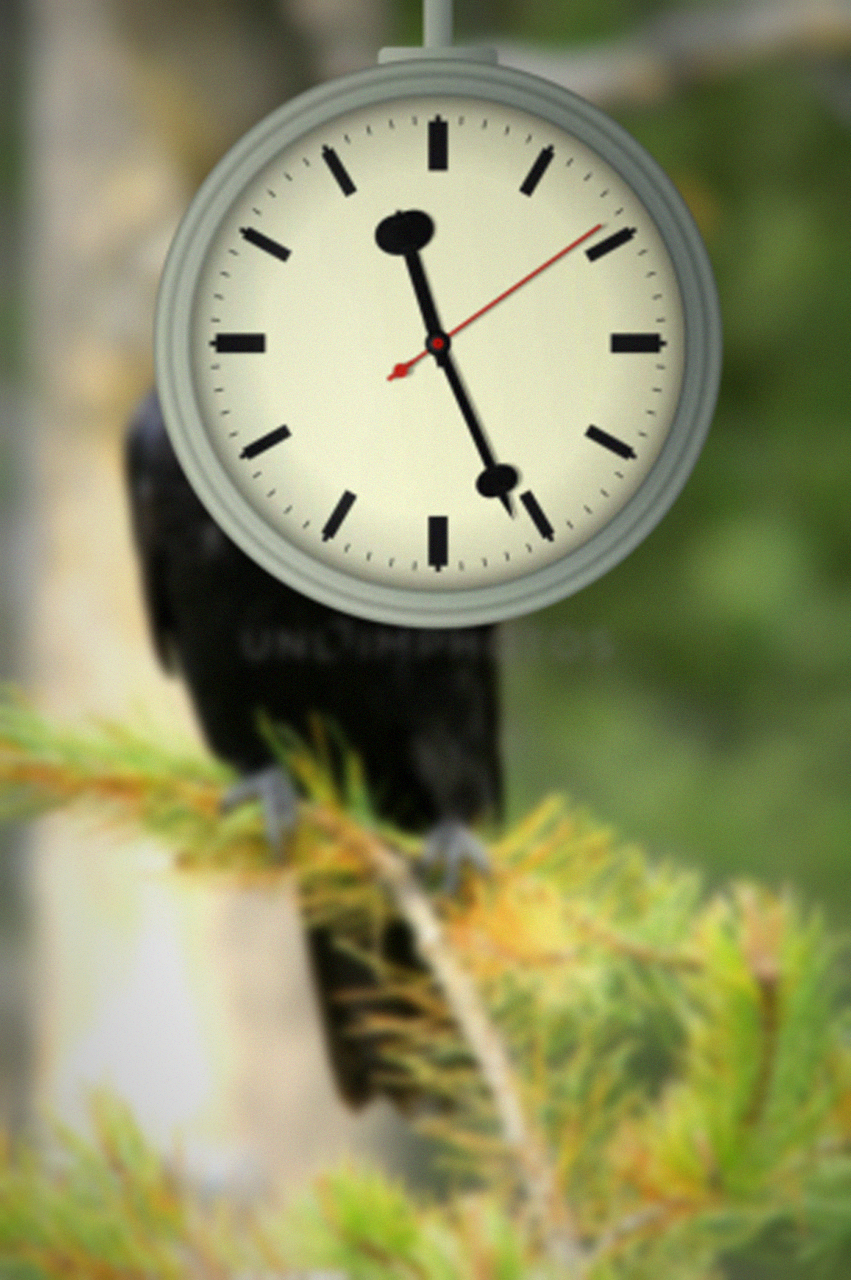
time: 11:26:09
